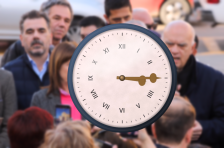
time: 3:15
